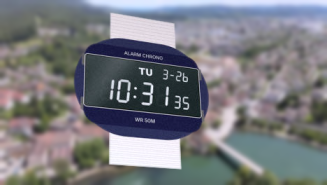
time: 10:31:35
